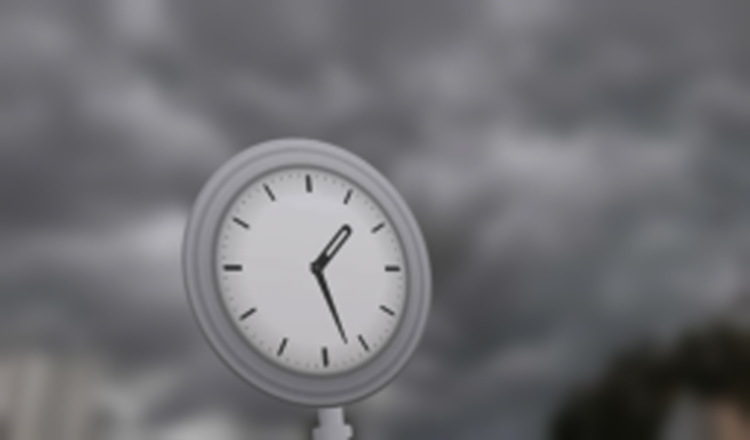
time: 1:27
